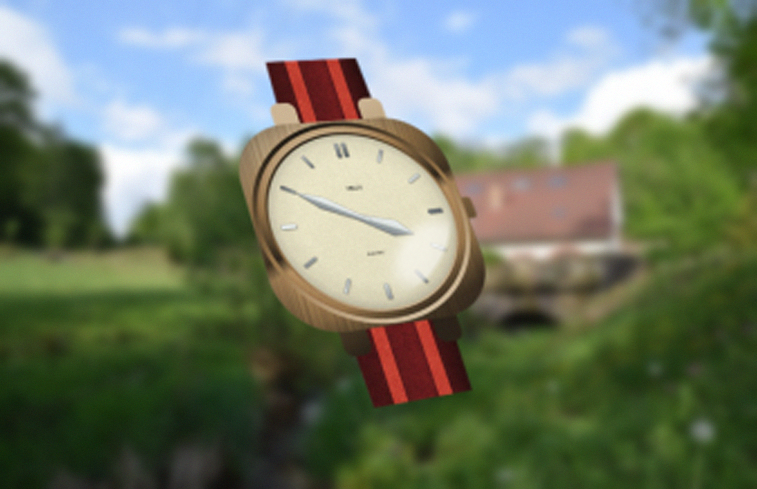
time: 3:50
